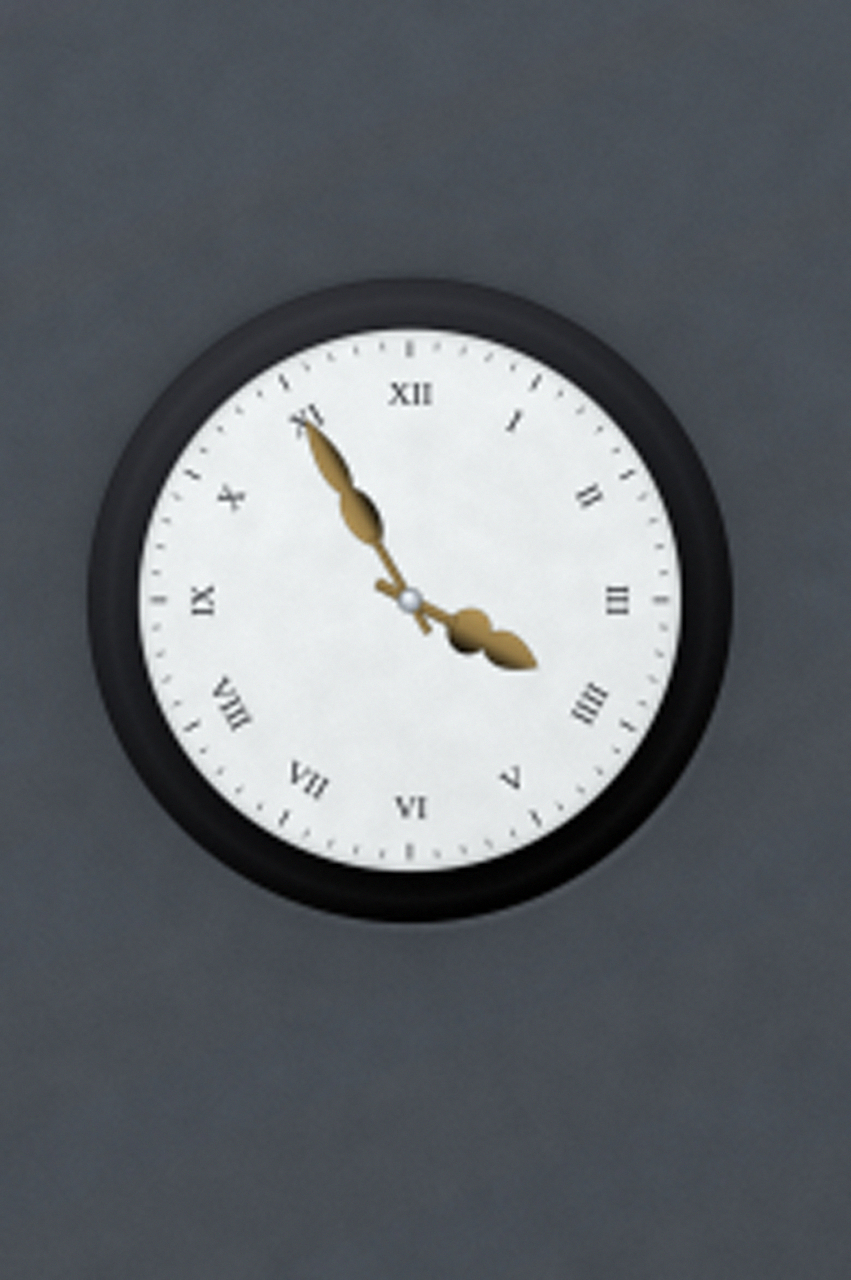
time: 3:55
